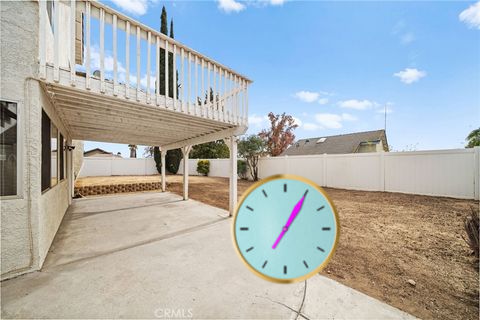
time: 7:05
